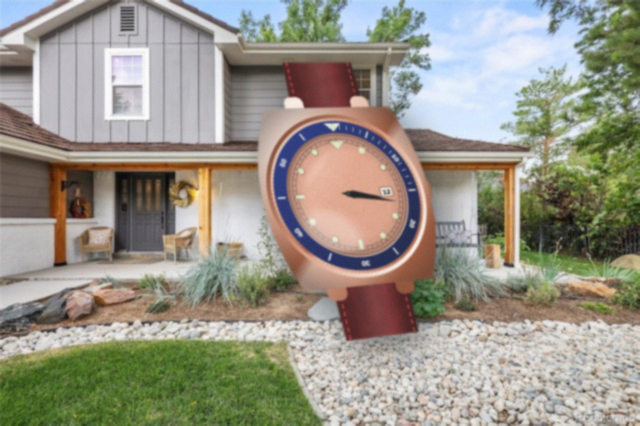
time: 3:17
